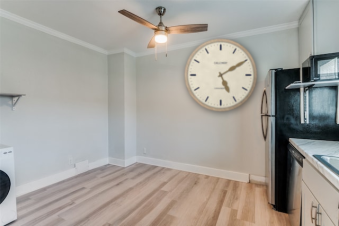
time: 5:10
